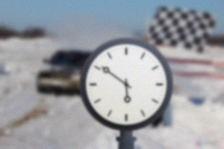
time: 5:51
